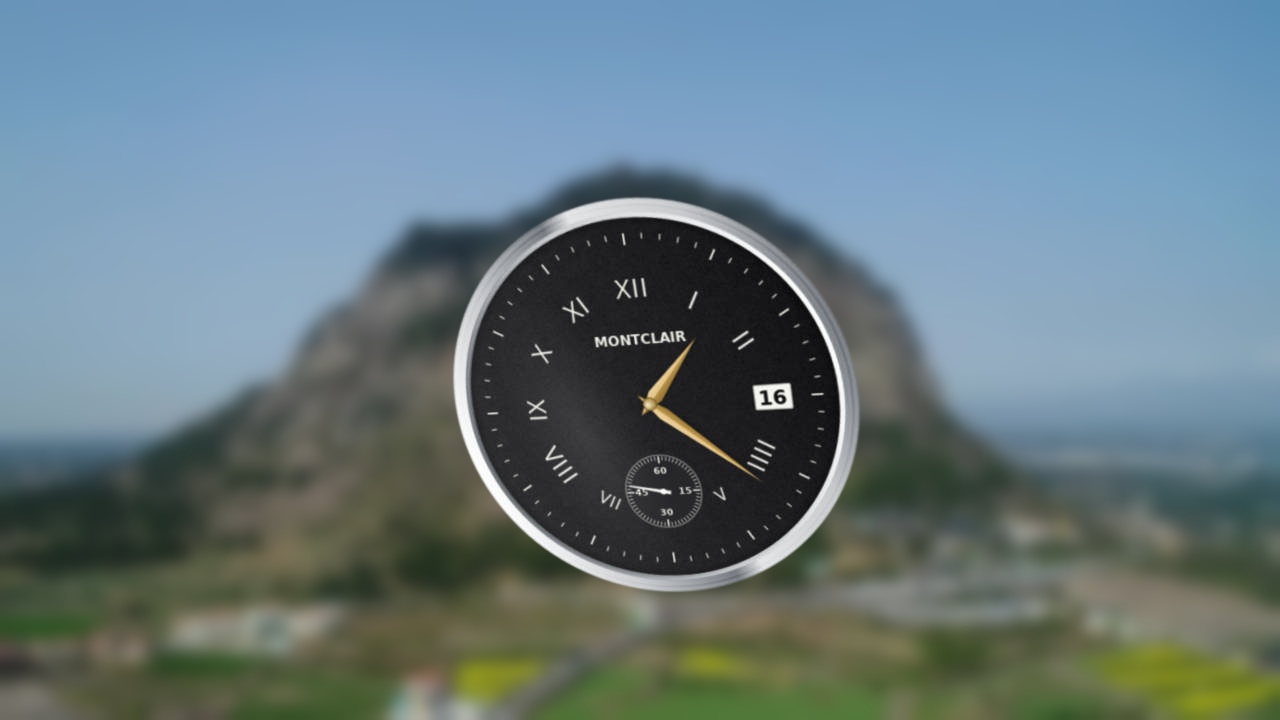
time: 1:21:47
